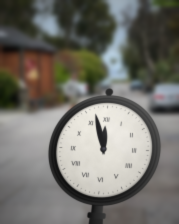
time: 11:57
